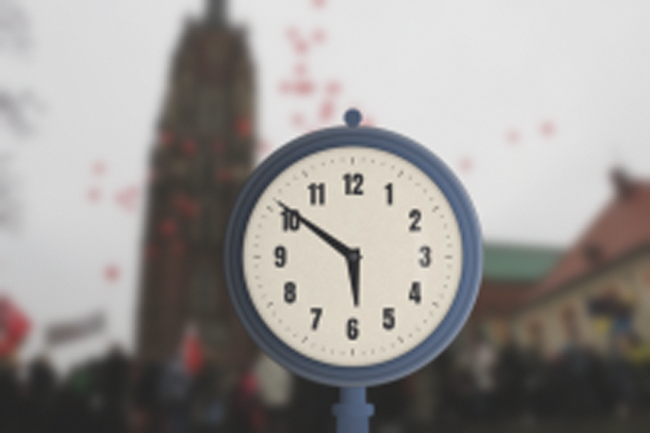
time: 5:51
